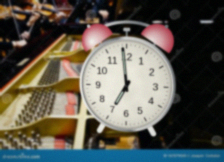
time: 6:59
